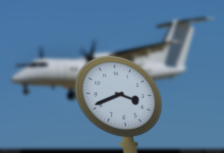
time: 3:41
